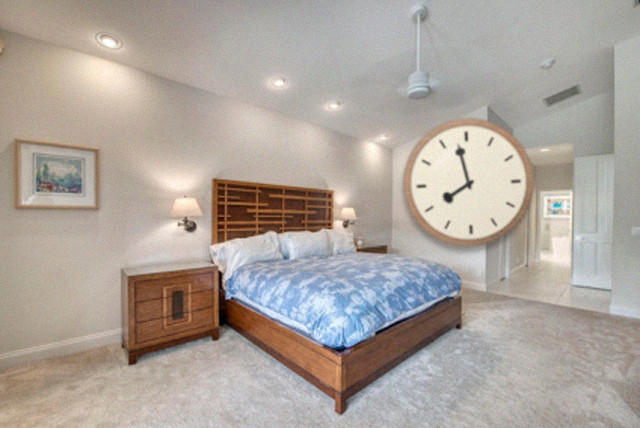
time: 7:58
